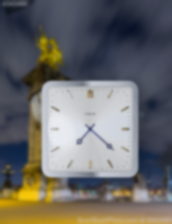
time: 7:22
